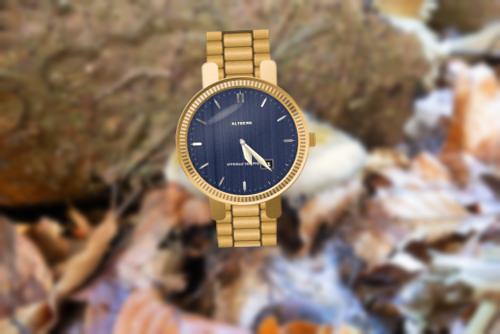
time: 5:23
